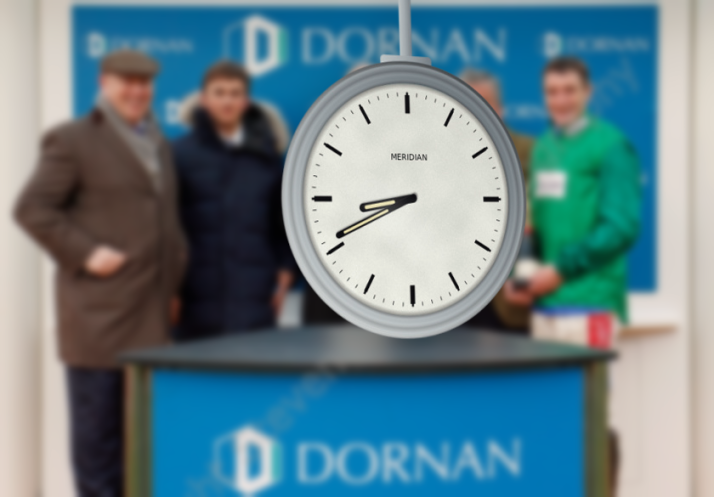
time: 8:41
